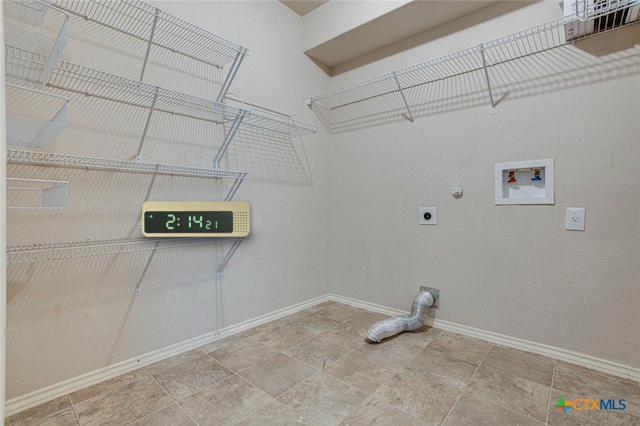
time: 2:14:21
